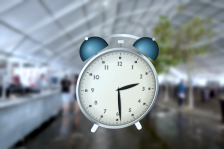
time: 2:29
